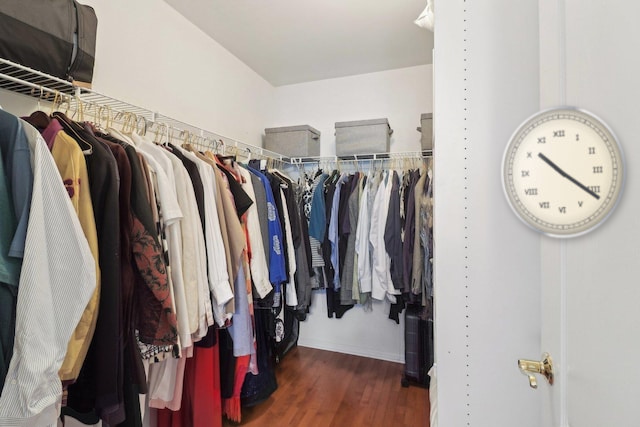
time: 10:21
